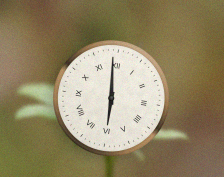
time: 5:59
